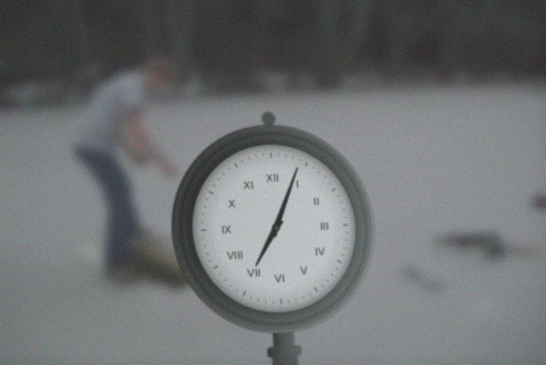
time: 7:04
